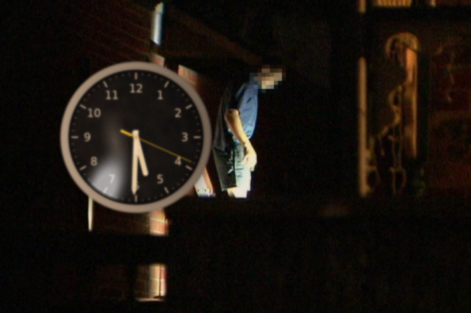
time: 5:30:19
